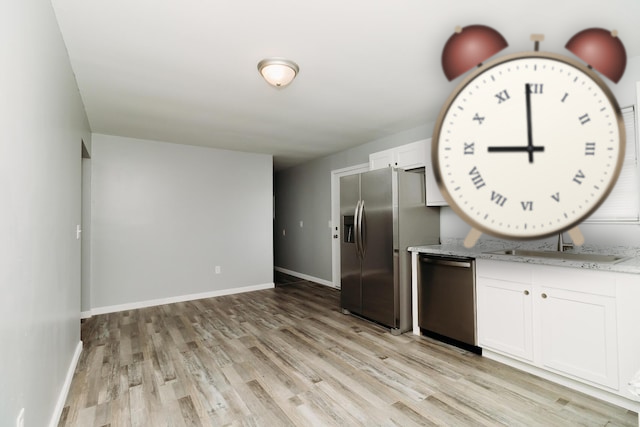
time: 8:59
